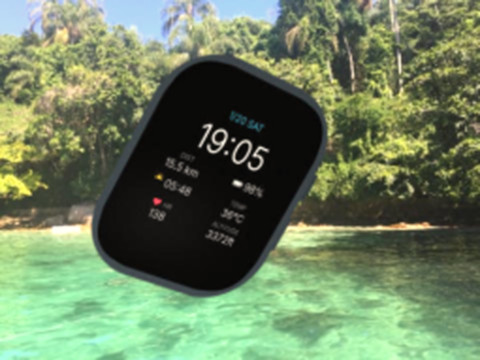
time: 19:05
